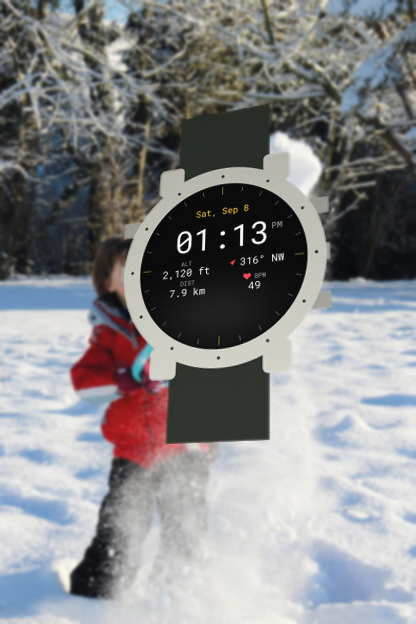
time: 1:13
